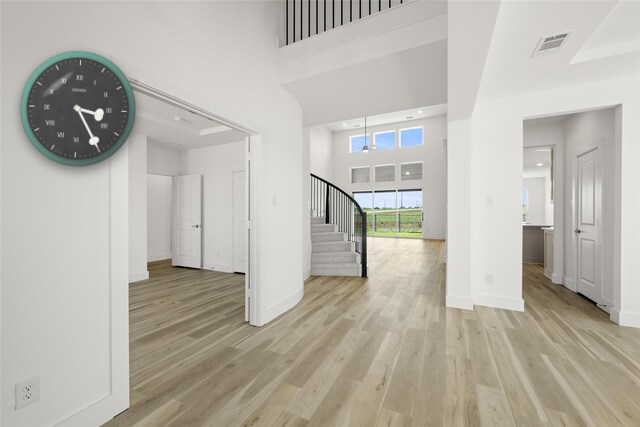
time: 3:25
